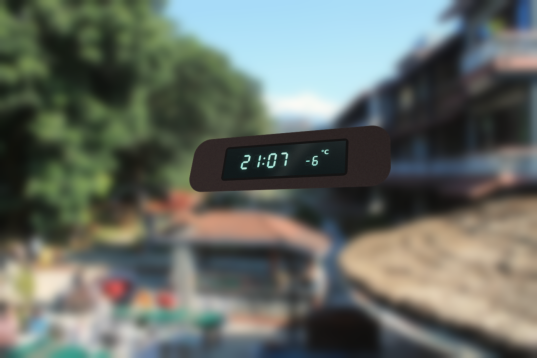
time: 21:07
